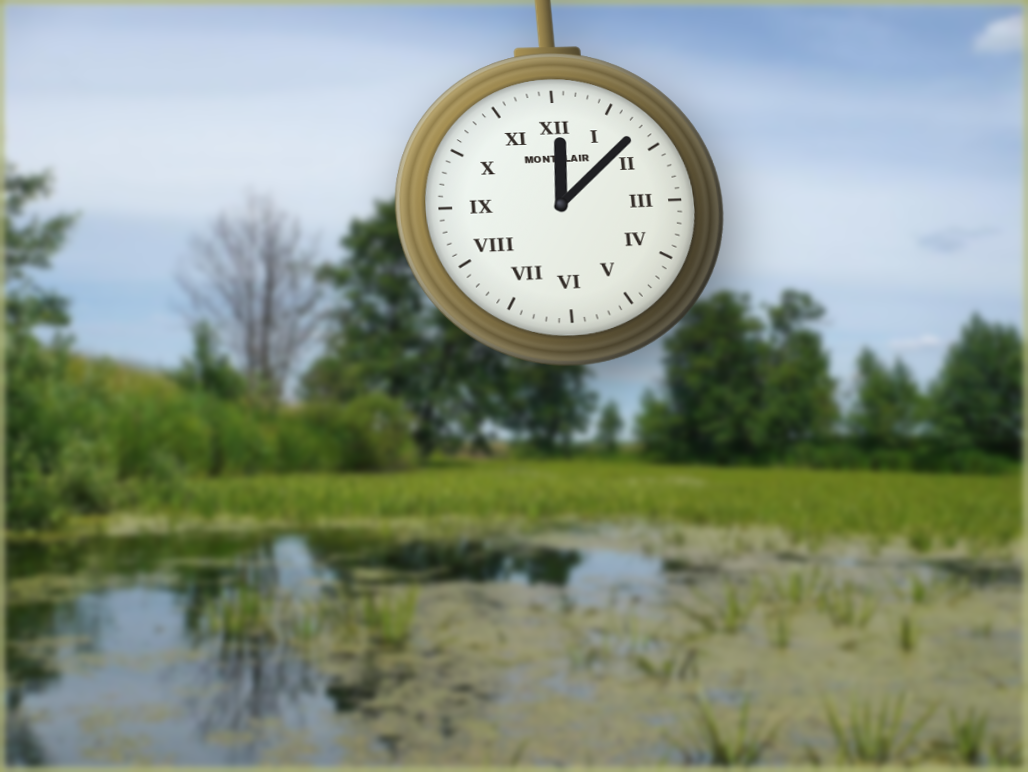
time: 12:08
